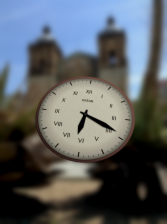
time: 6:19
